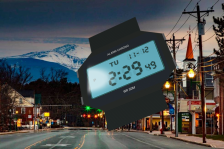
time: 2:29:49
